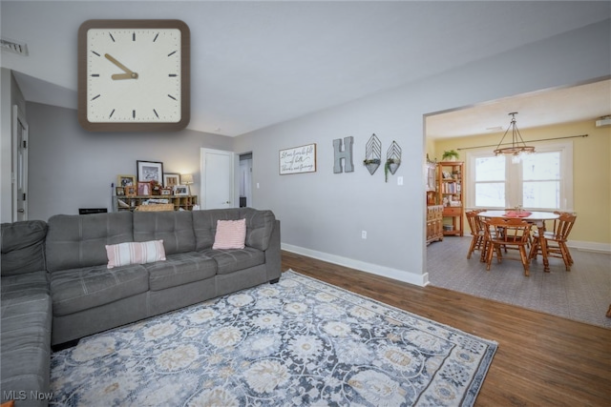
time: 8:51
